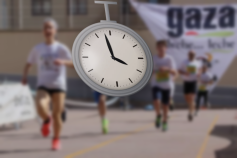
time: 3:58
